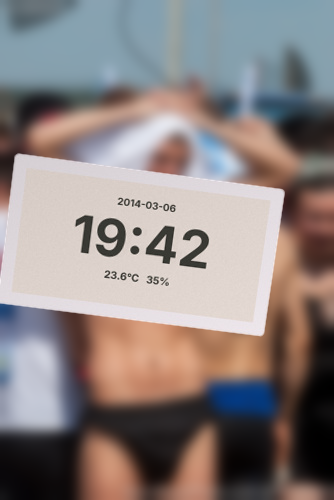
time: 19:42
